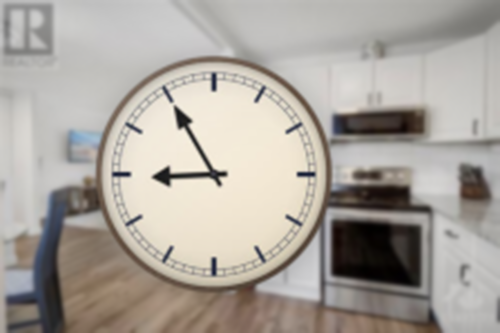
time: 8:55
